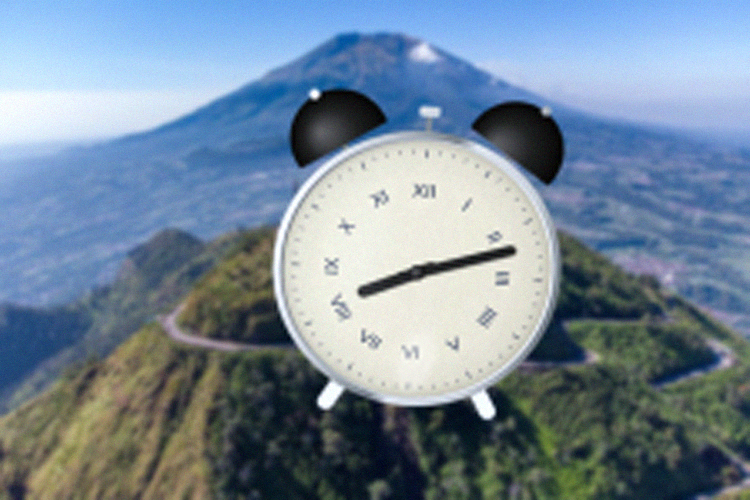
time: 8:12
